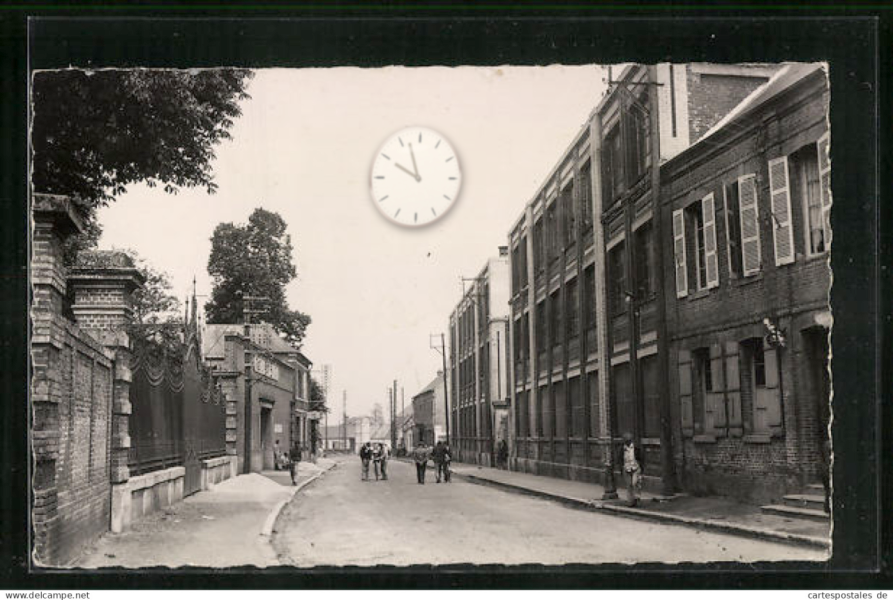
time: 9:57
